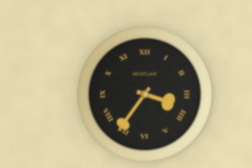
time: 3:36
